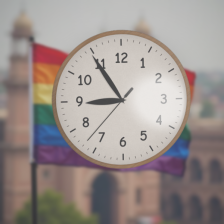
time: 8:54:37
